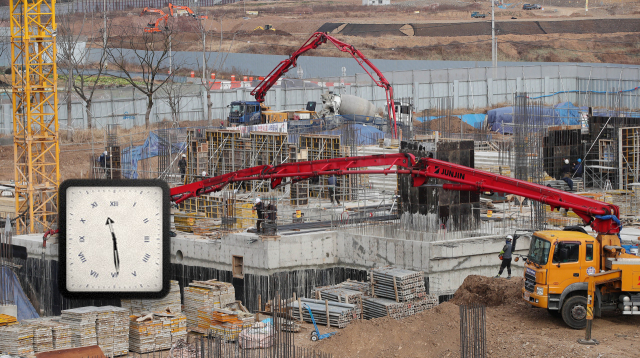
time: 11:29
